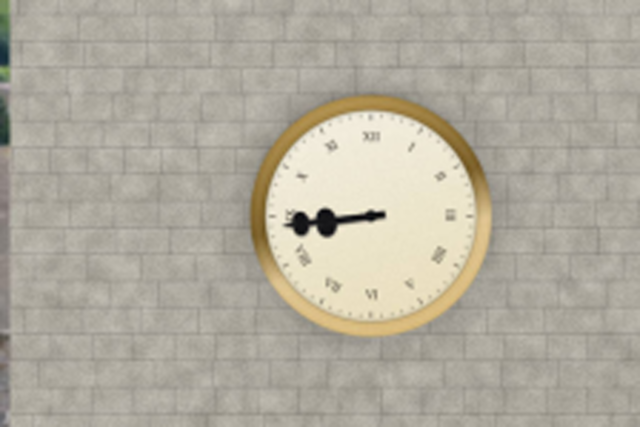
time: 8:44
